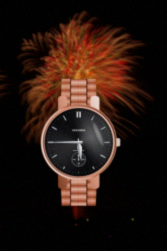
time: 5:45
